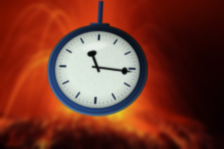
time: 11:16
